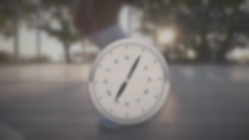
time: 7:05
